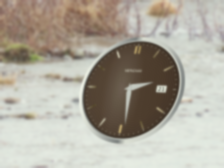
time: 2:29
